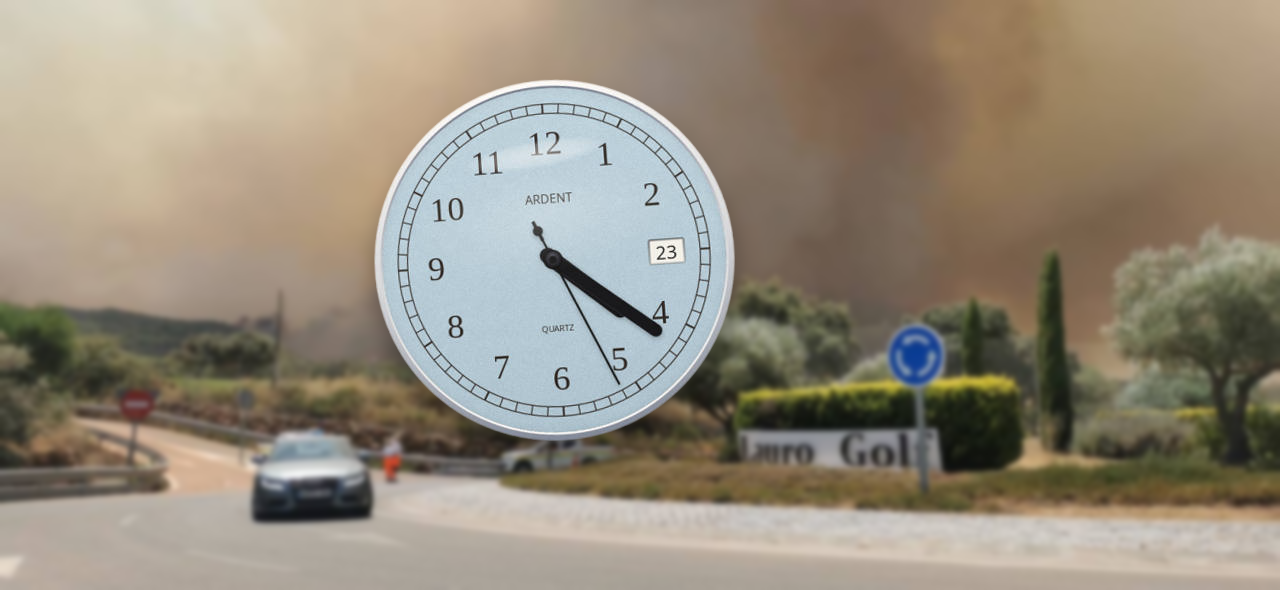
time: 4:21:26
